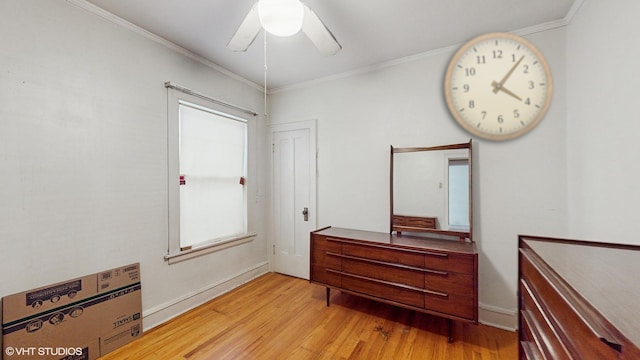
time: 4:07
